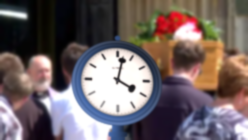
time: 4:02
